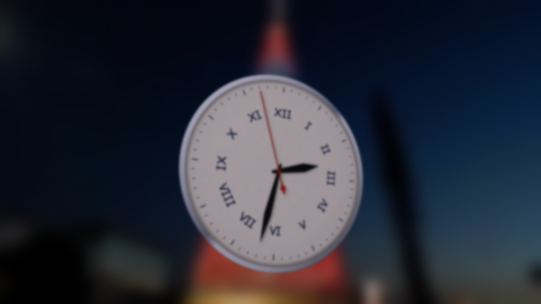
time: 2:31:57
